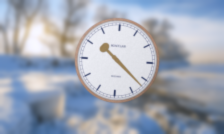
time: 10:22
